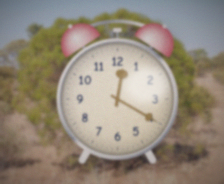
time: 12:20
